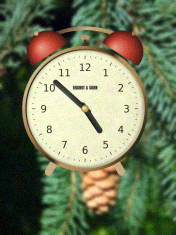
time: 4:52
